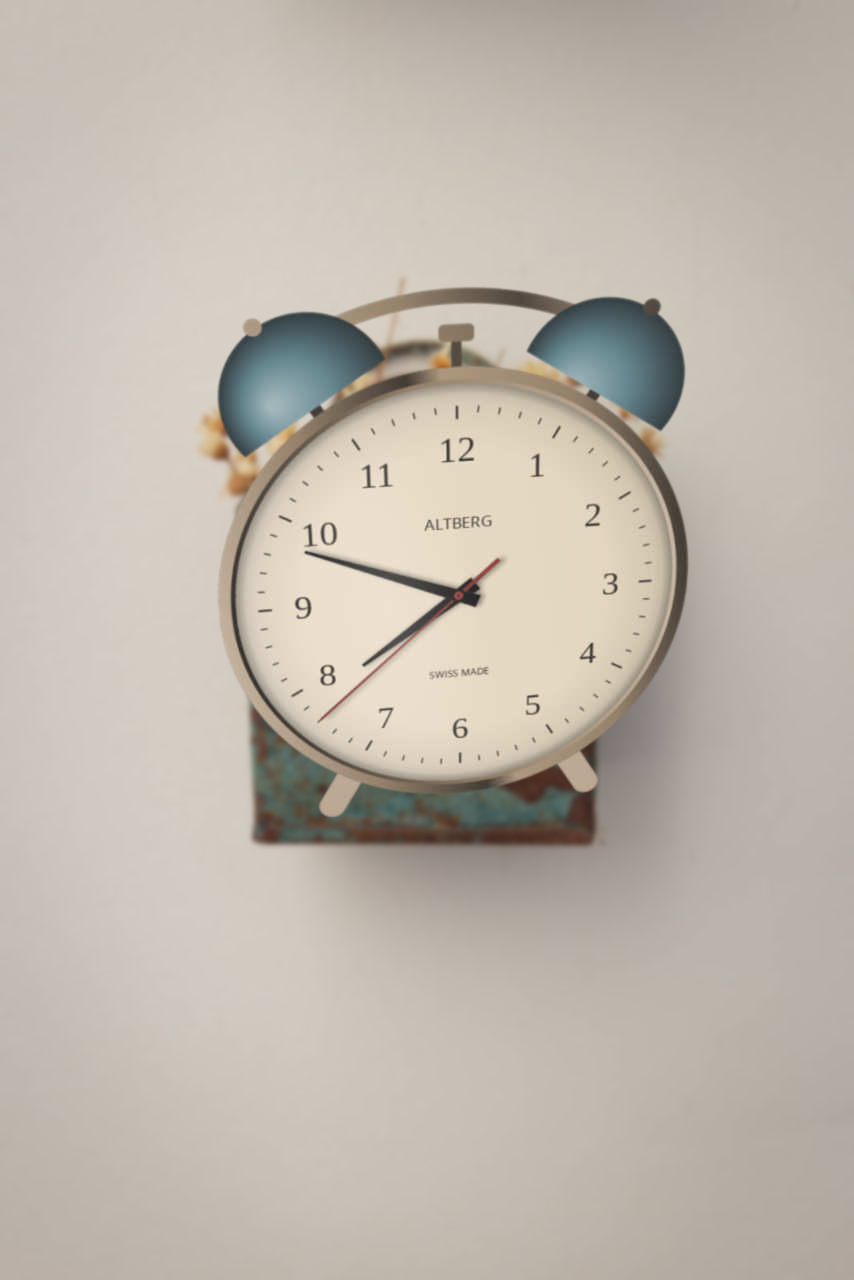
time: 7:48:38
